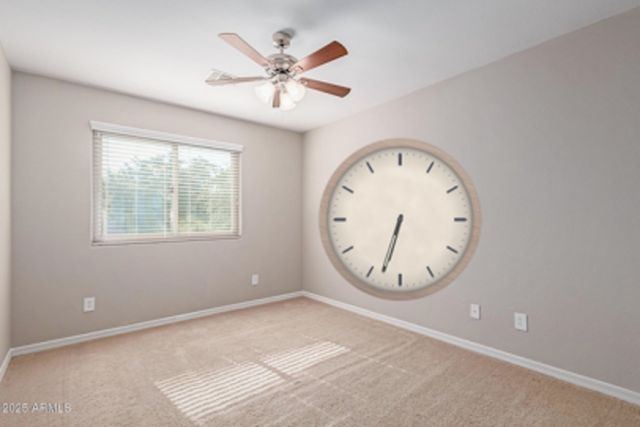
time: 6:33
